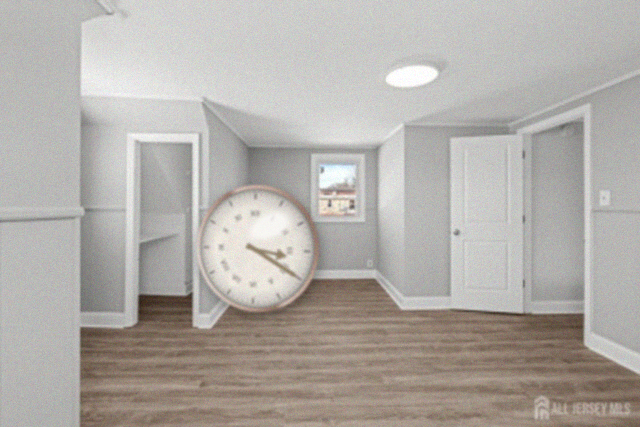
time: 3:20
